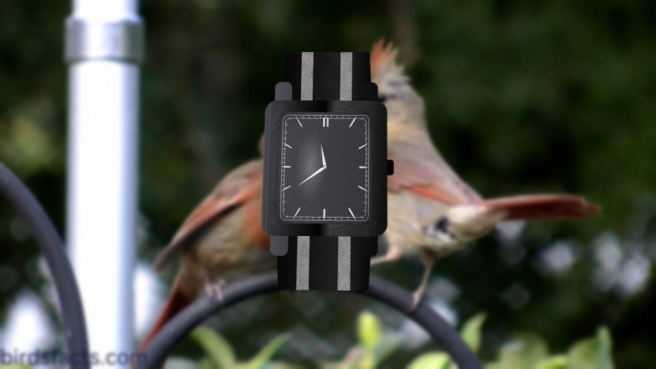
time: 11:39
